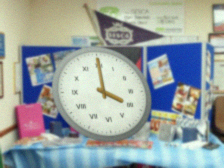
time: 4:00
